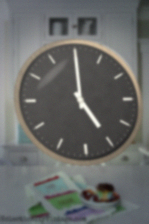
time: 5:00
